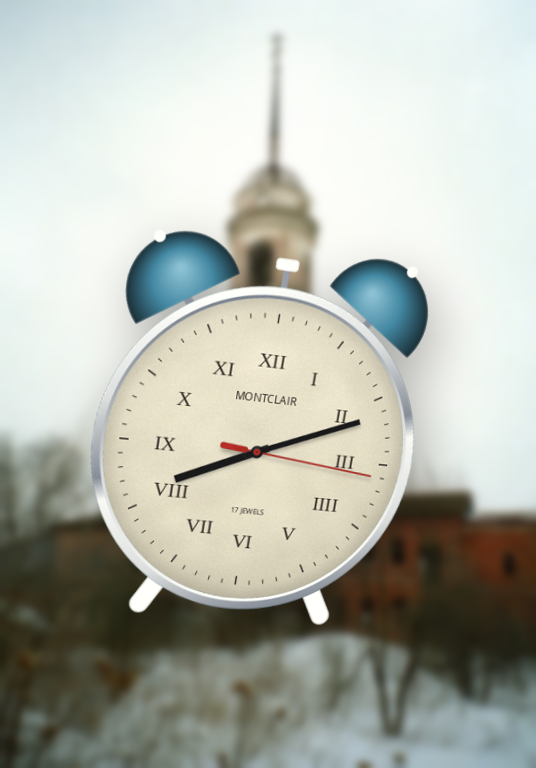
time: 8:11:16
